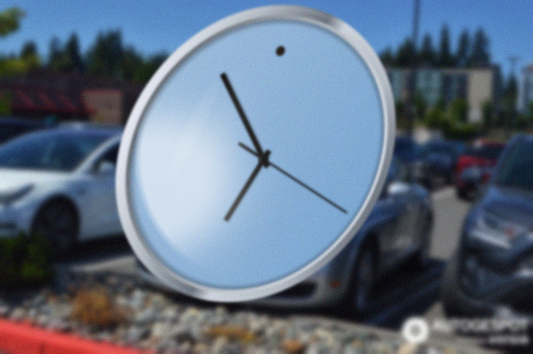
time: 6:54:20
